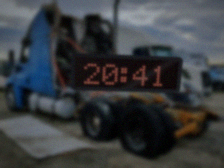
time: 20:41
